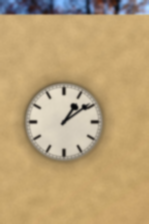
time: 1:09
